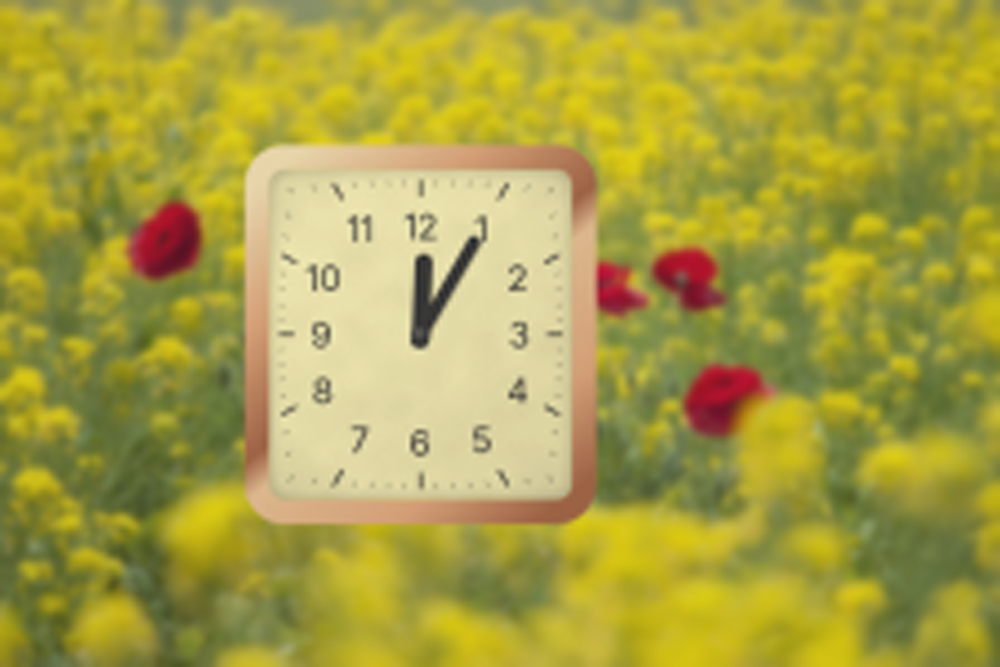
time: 12:05
